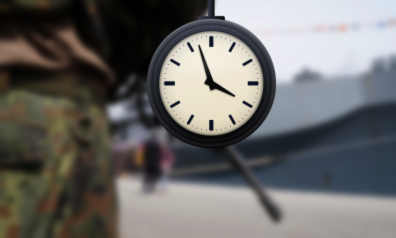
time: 3:57
